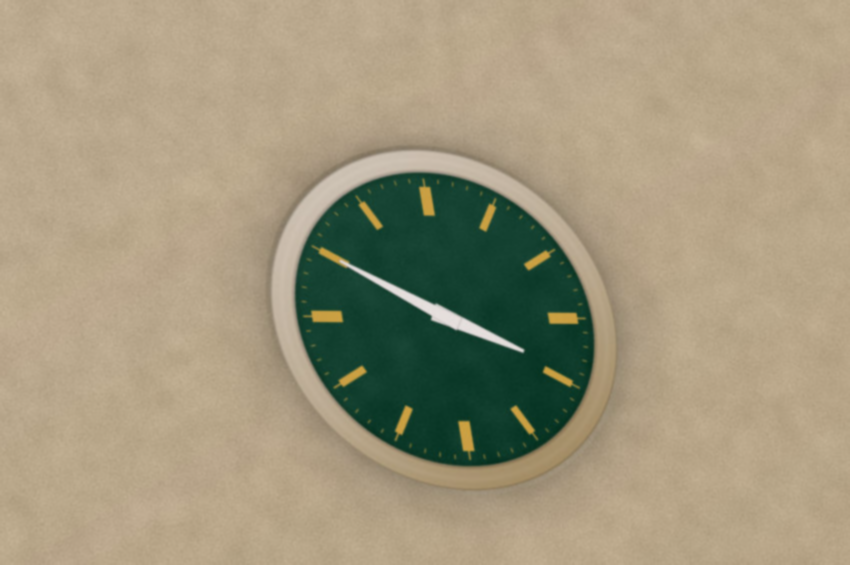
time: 3:50
